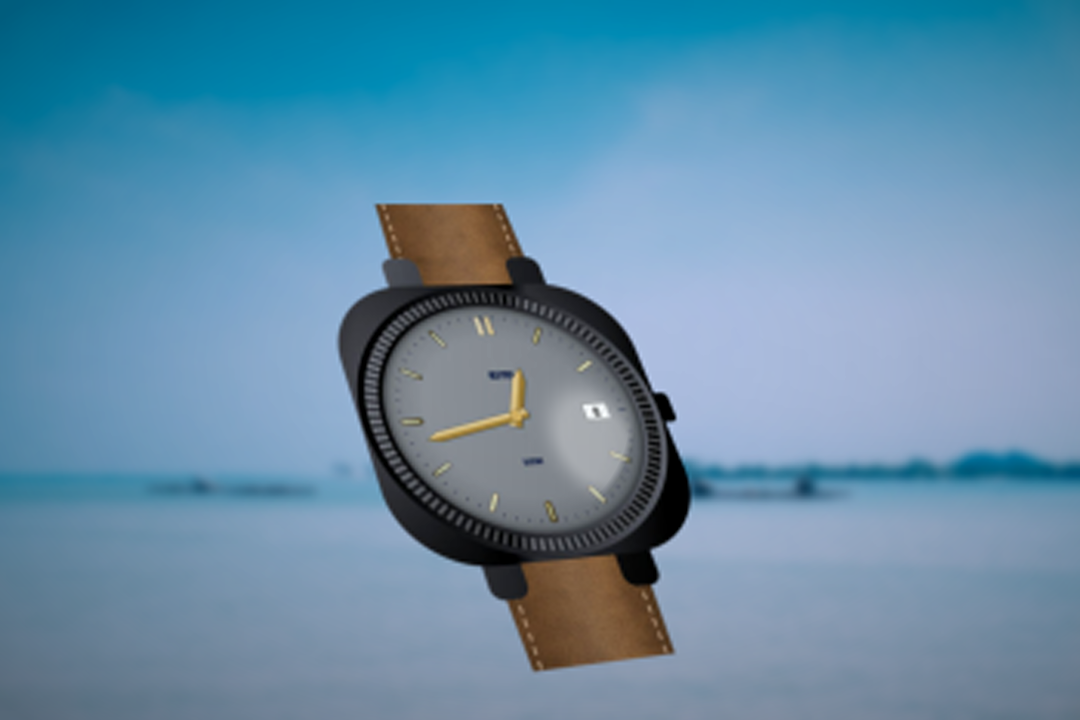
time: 12:43
